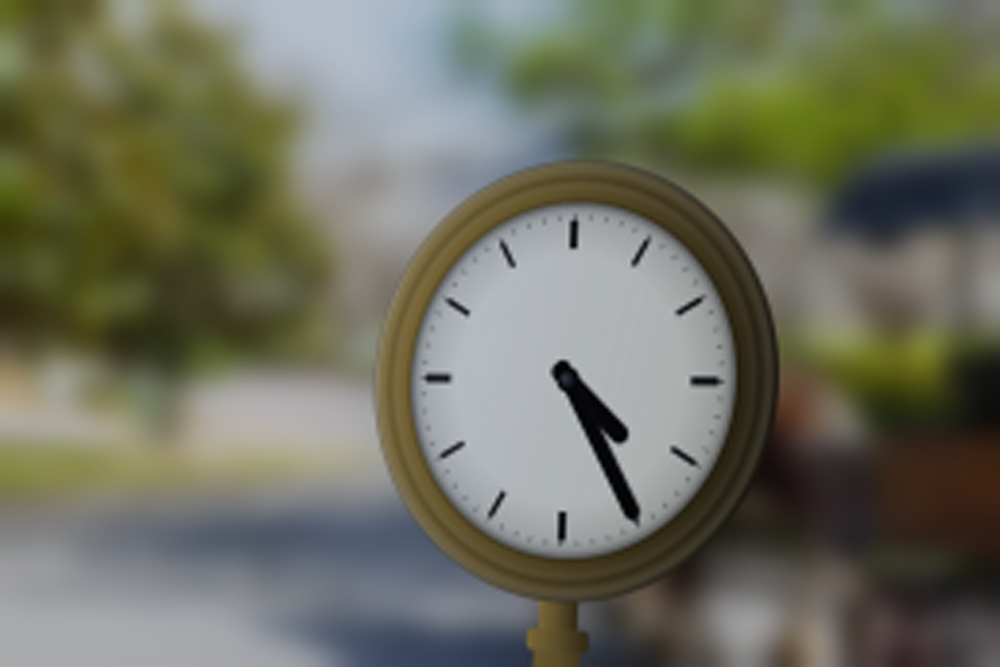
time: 4:25
